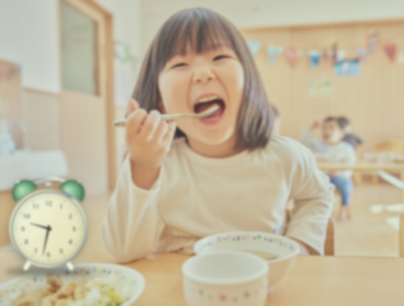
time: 9:32
